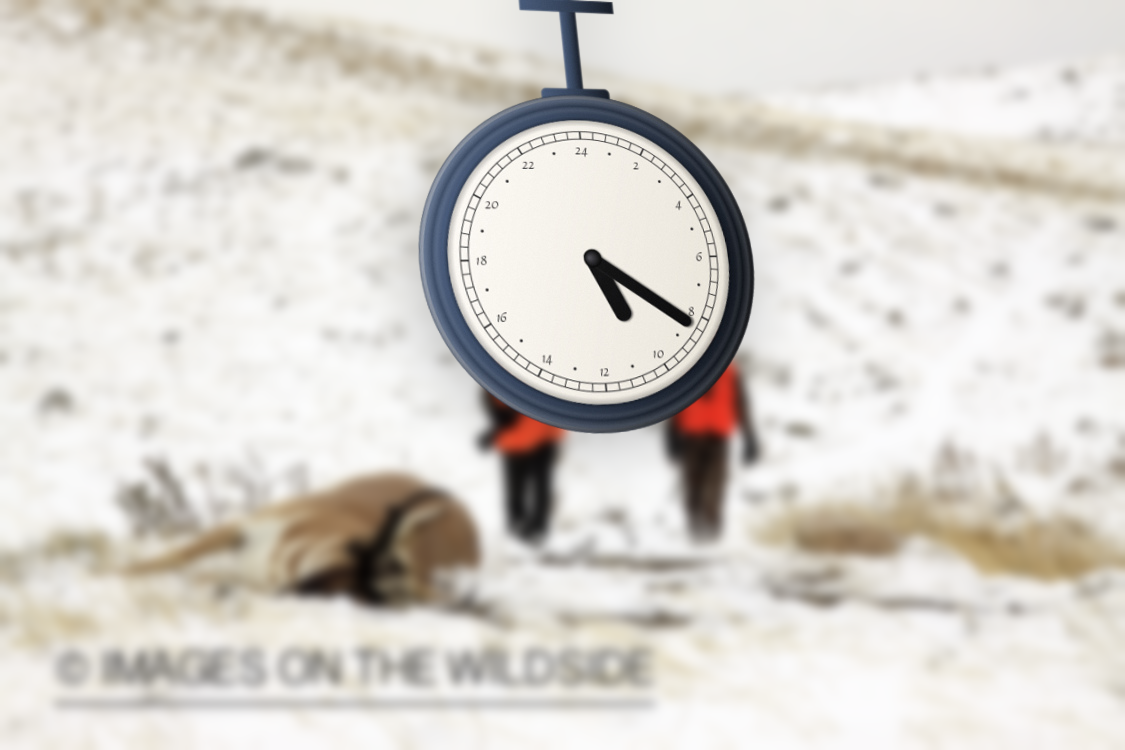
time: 10:21
